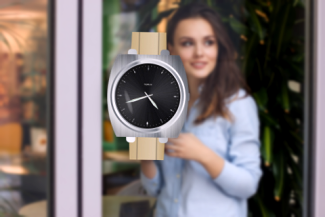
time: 4:42
